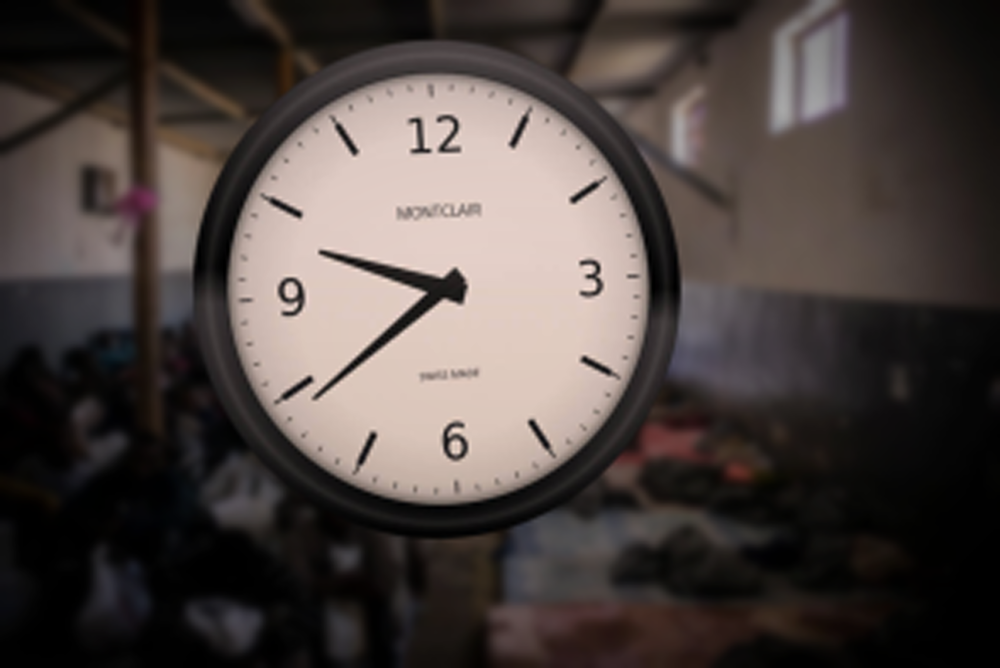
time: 9:39
